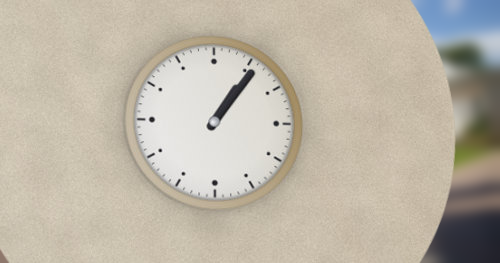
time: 1:06
